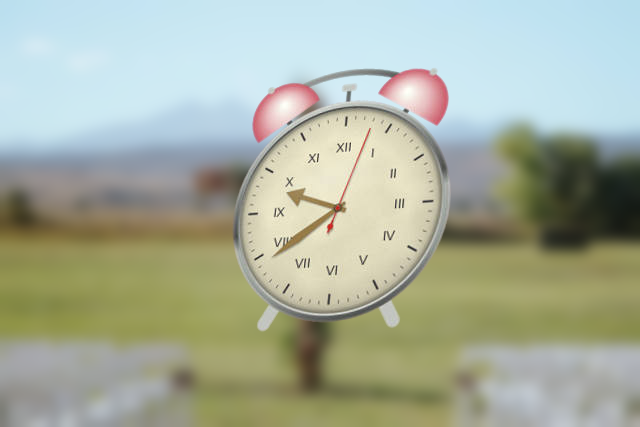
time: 9:39:03
